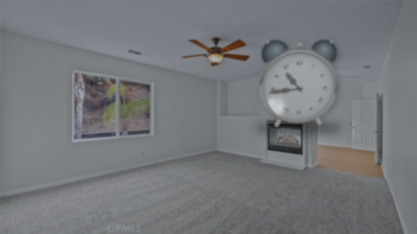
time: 10:44
